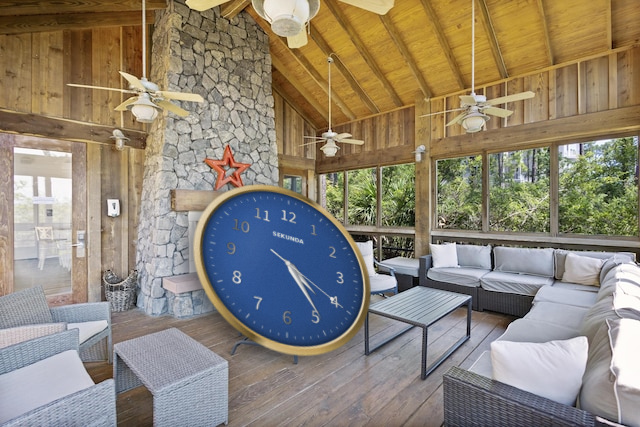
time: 4:24:20
